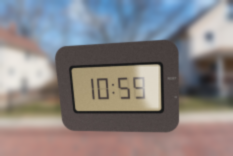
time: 10:59
